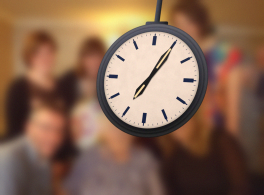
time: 7:05
